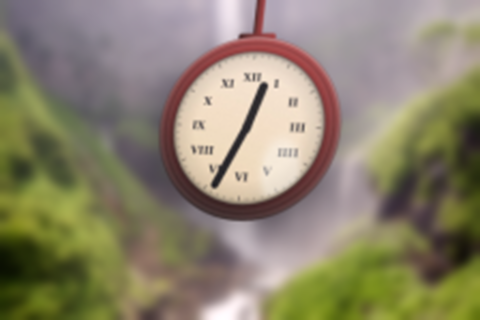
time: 12:34
